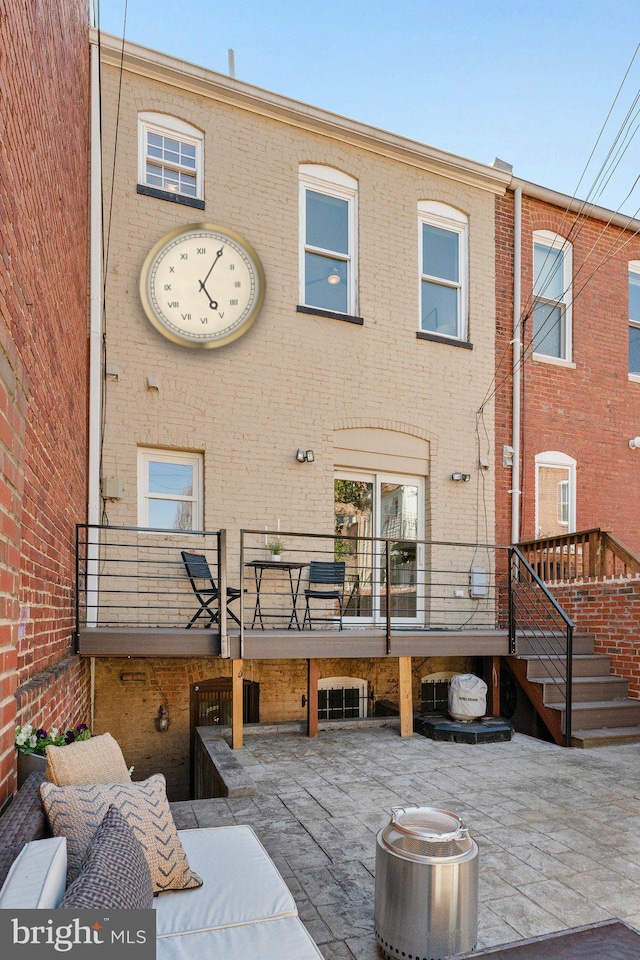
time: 5:05
